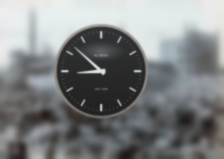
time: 8:52
